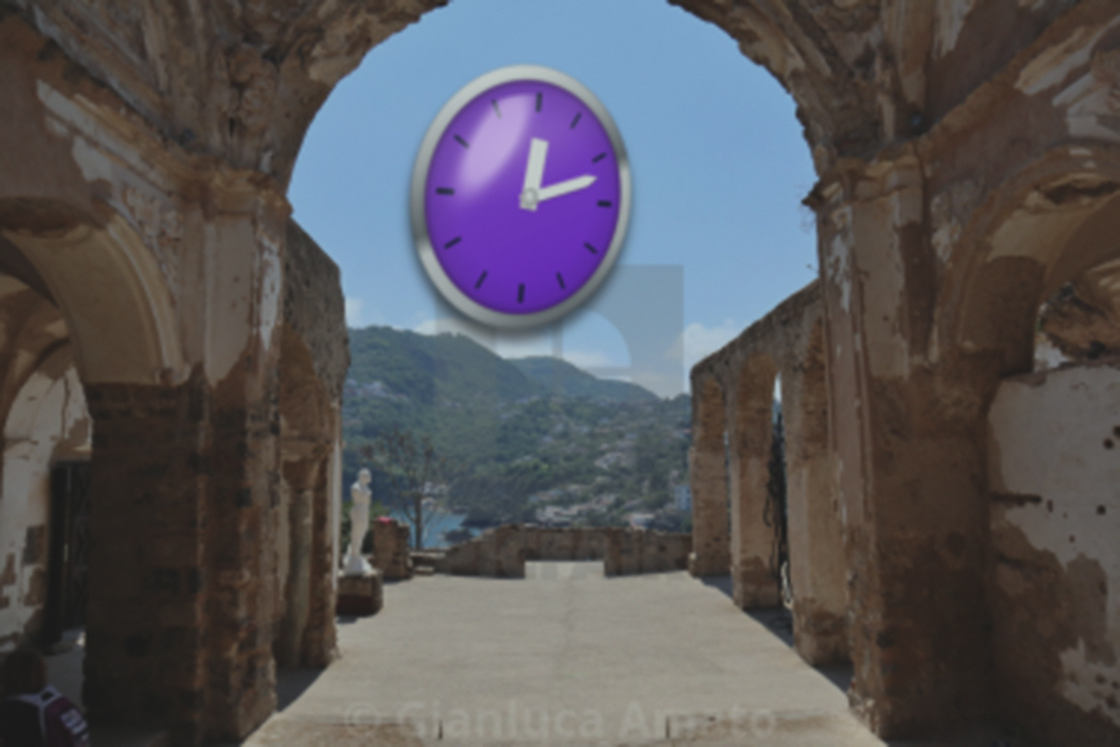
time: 12:12
